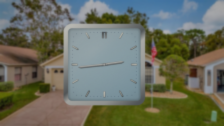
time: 2:44
